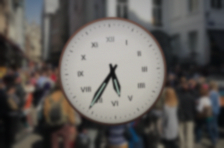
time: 5:36
